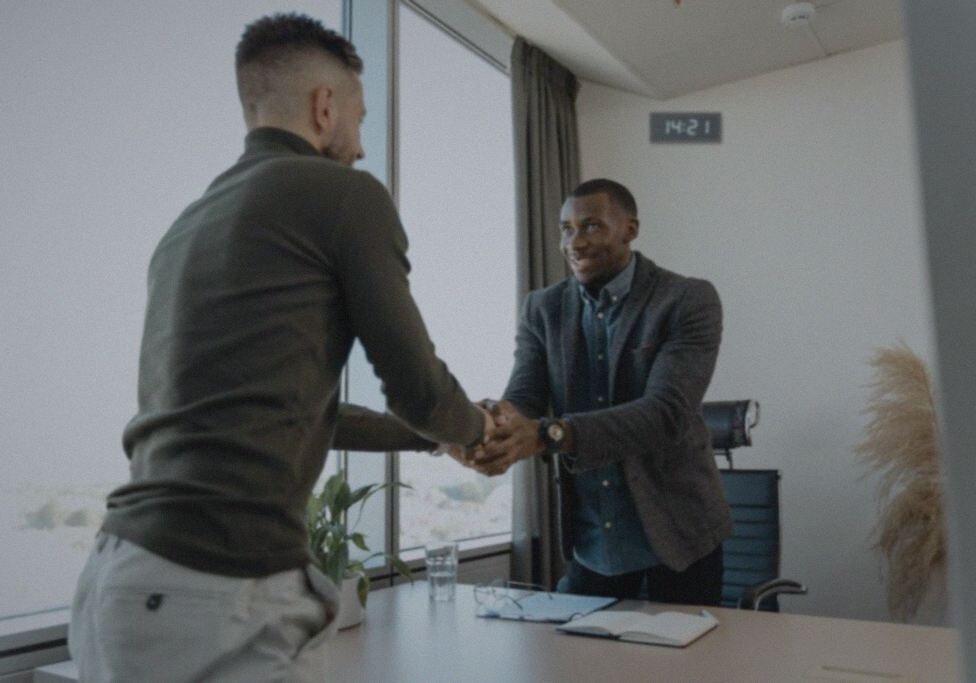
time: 14:21
